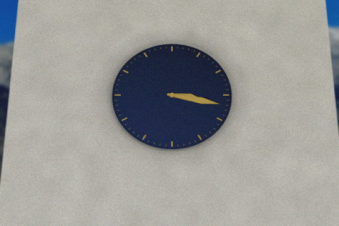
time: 3:17
